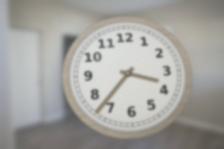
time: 3:37
